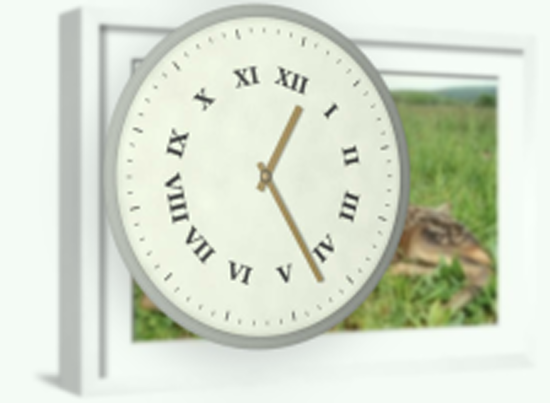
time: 12:22
